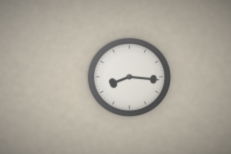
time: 8:16
